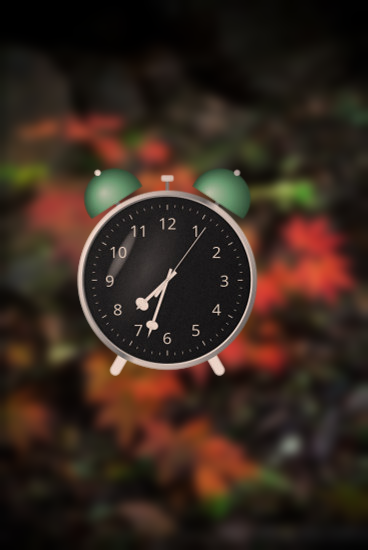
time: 7:33:06
